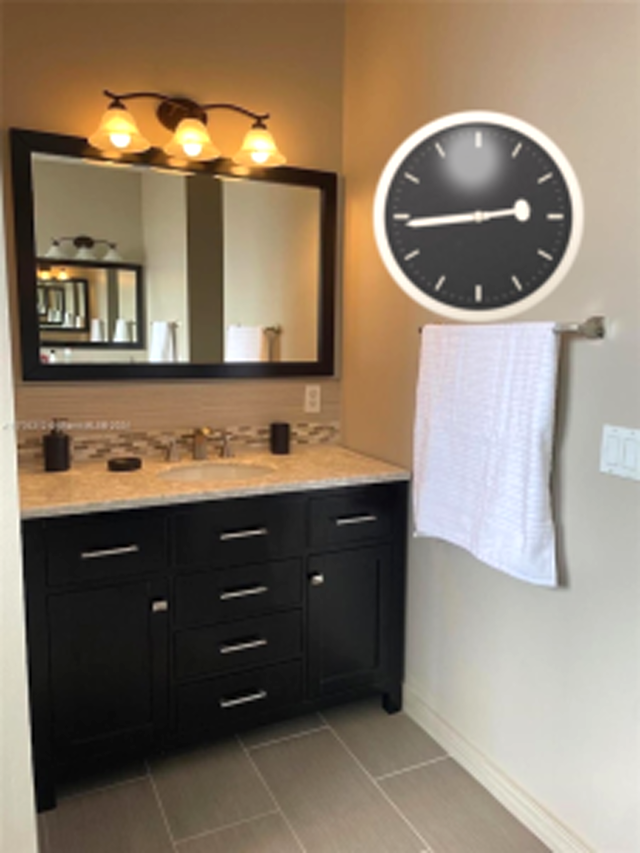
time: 2:44
